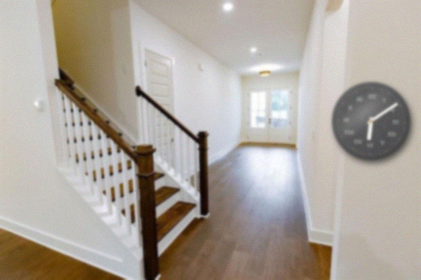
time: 6:09
